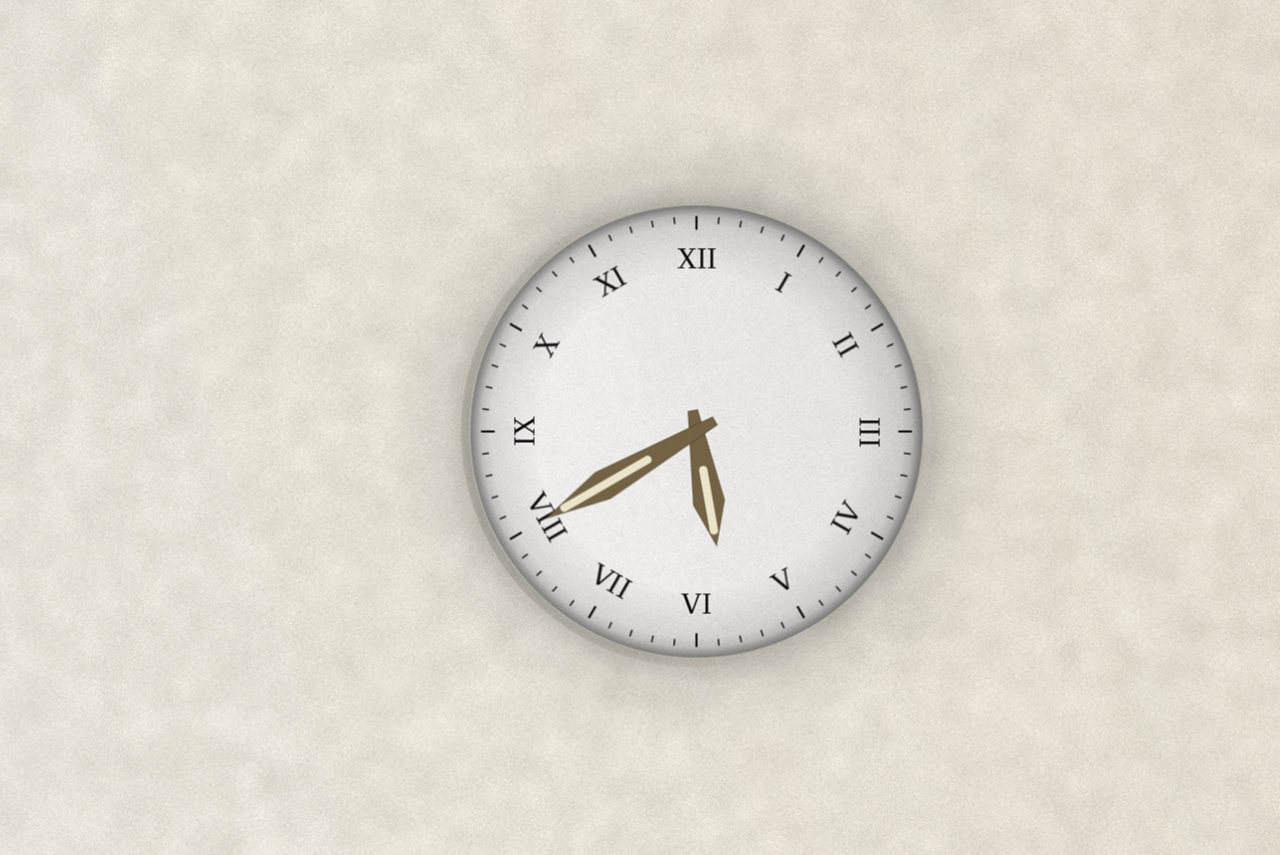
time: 5:40
